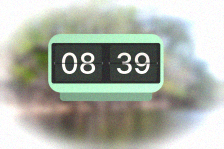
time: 8:39
